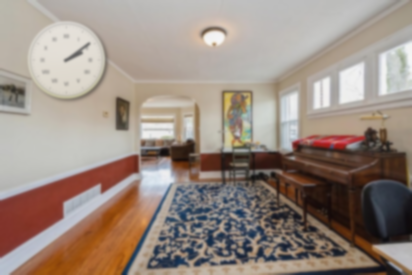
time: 2:09
